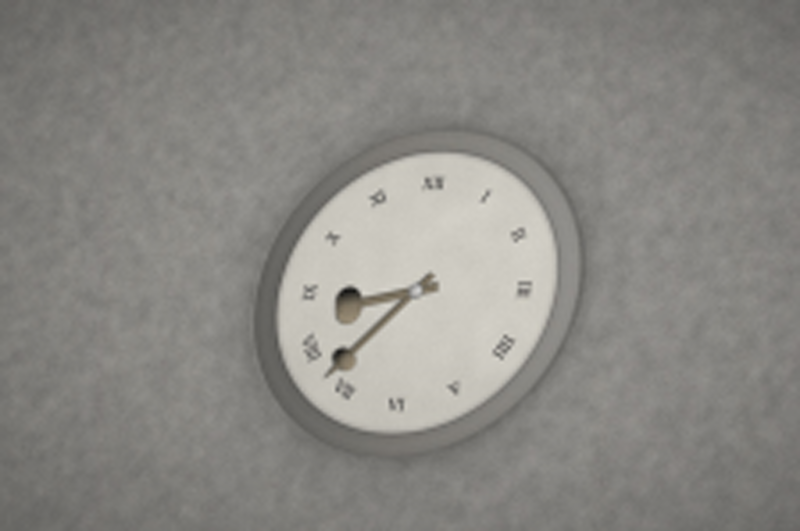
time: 8:37
